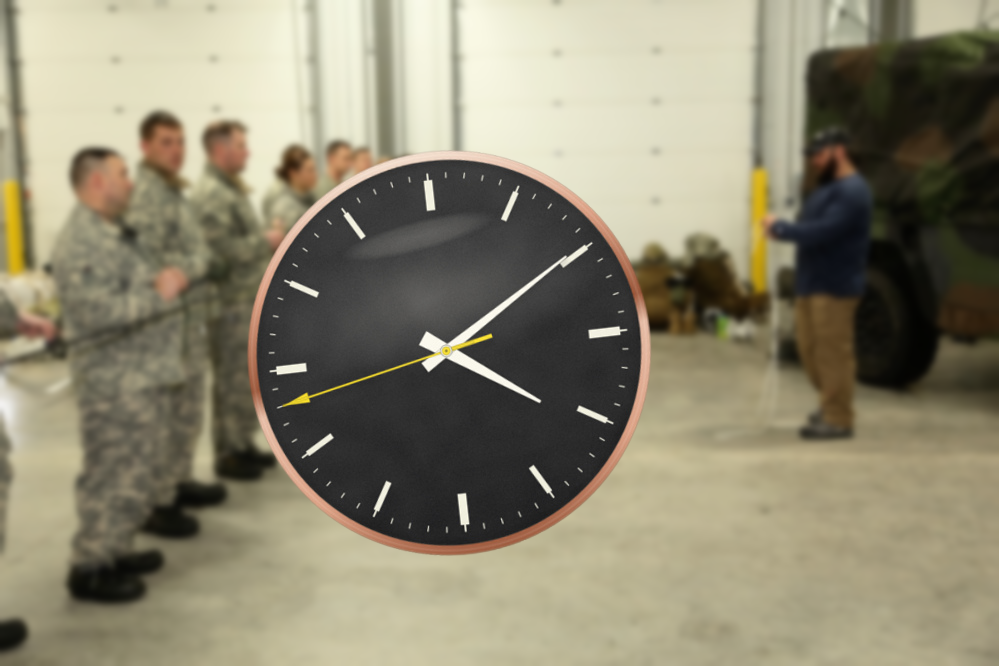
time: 4:09:43
